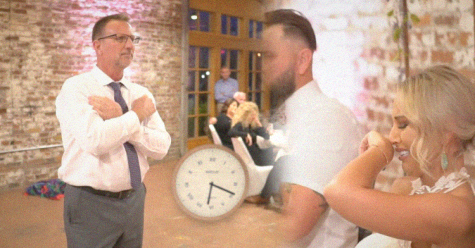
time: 6:19
